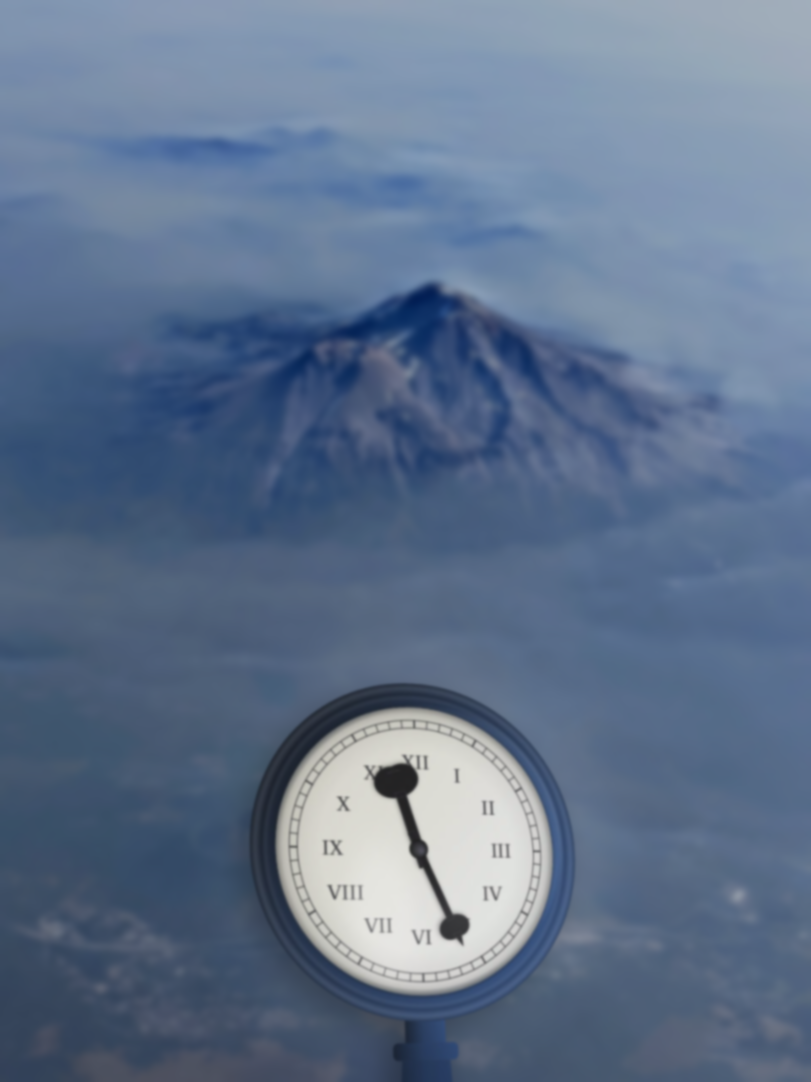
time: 11:26
